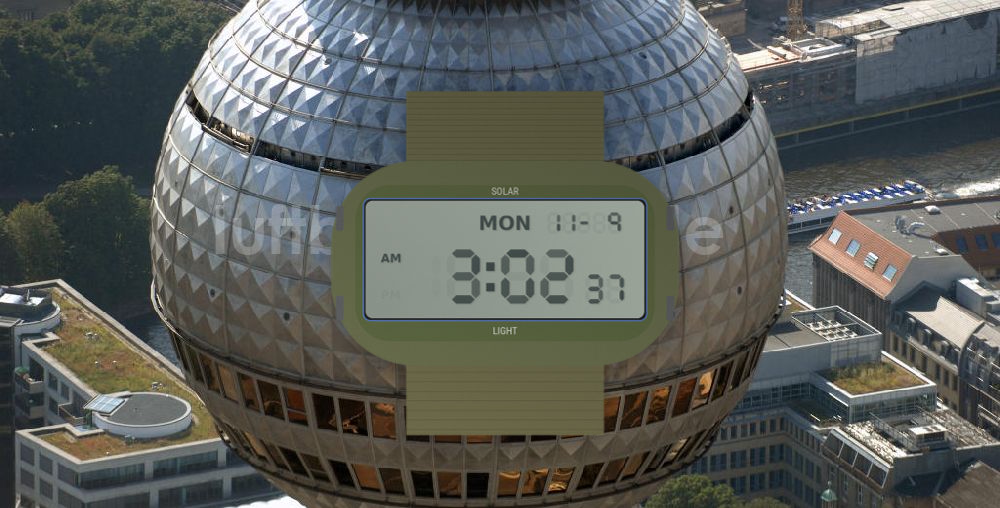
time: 3:02:37
